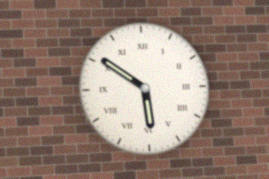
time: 5:51
